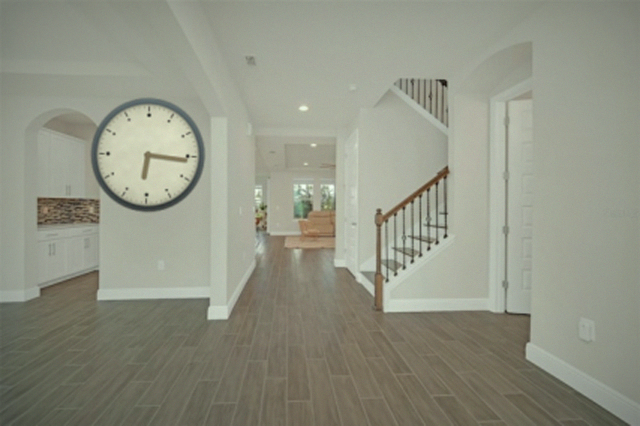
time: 6:16
